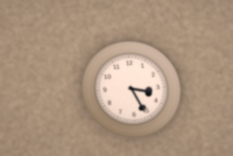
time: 3:26
